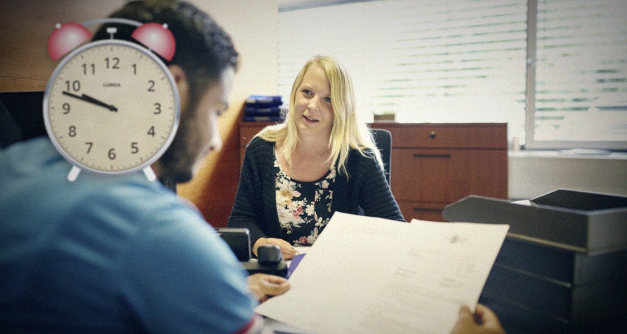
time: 9:48
